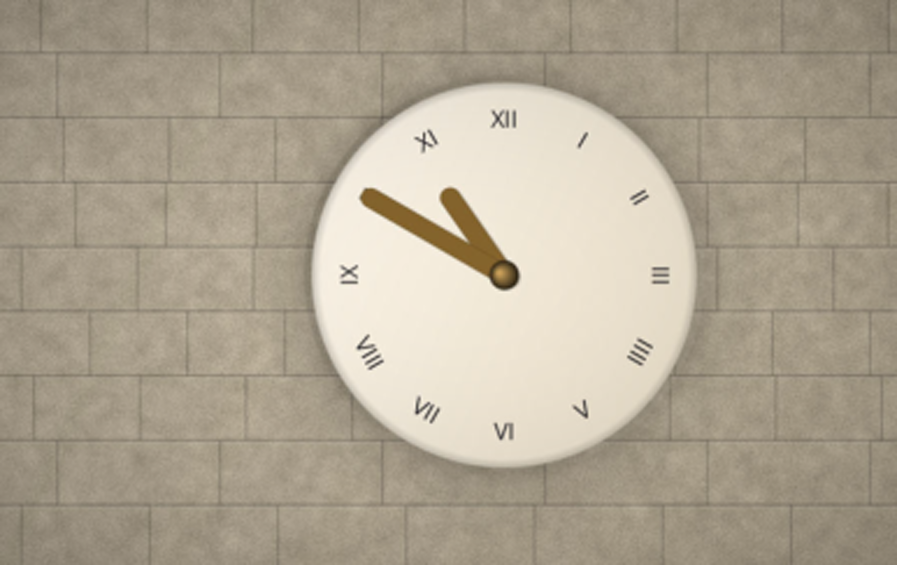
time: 10:50
